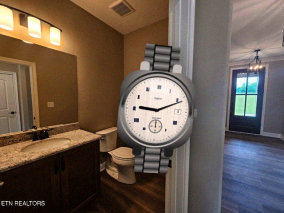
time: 9:11
